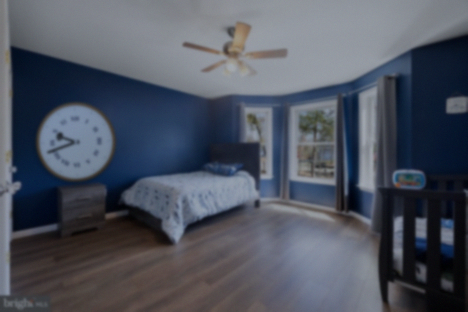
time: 9:42
